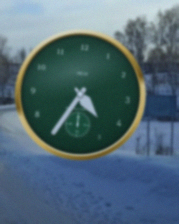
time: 4:35
